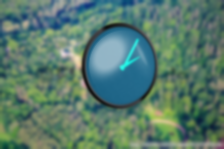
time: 2:05
